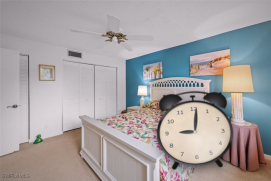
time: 9:01
